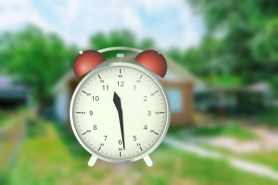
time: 11:29
